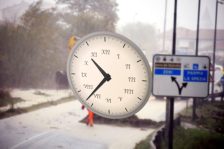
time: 10:37
